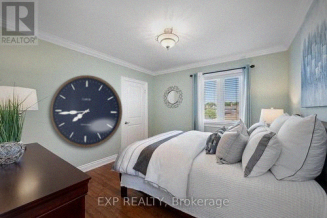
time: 7:44
